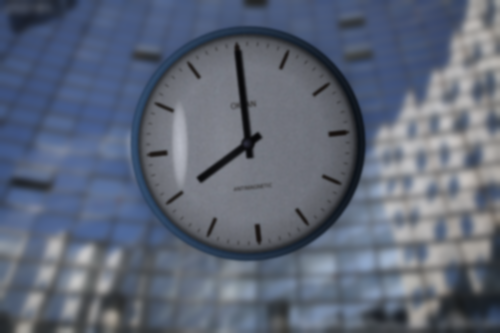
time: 8:00
